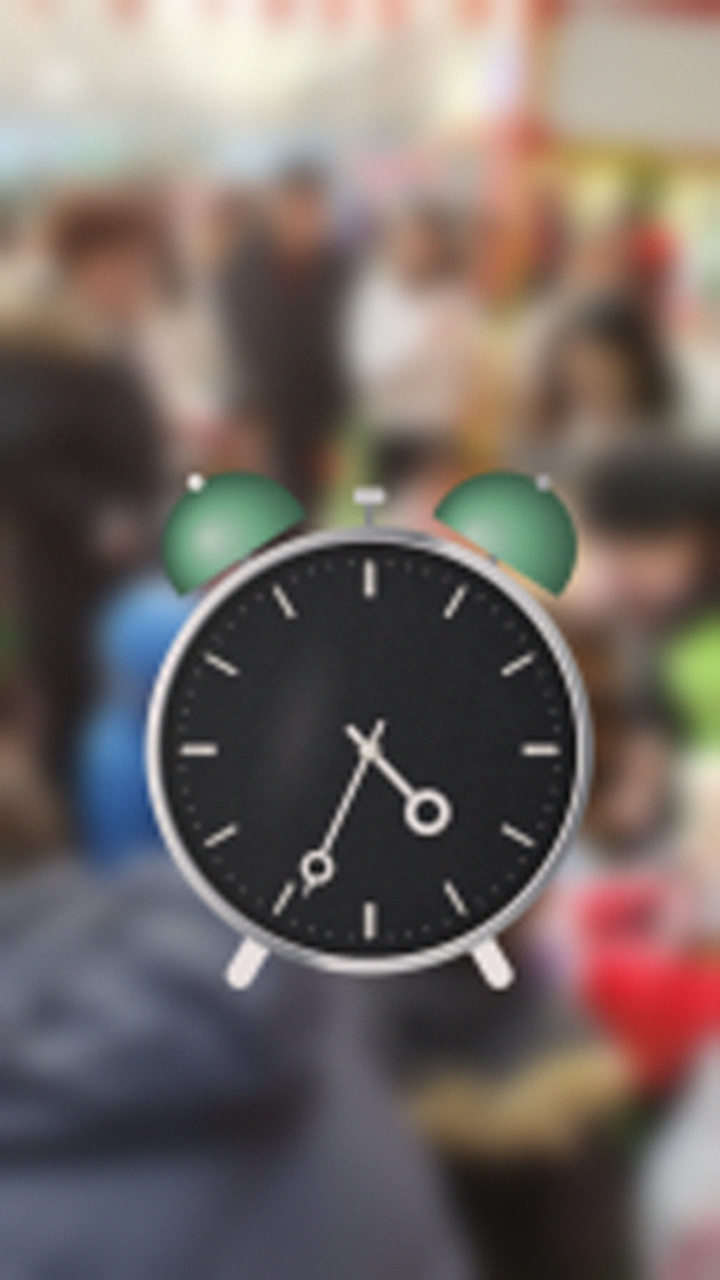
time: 4:34
